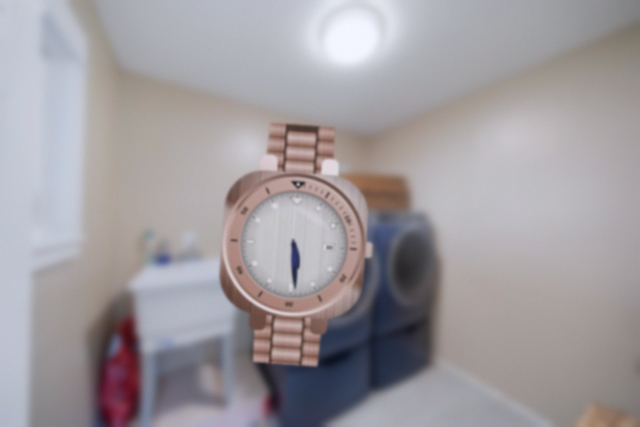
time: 5:29
